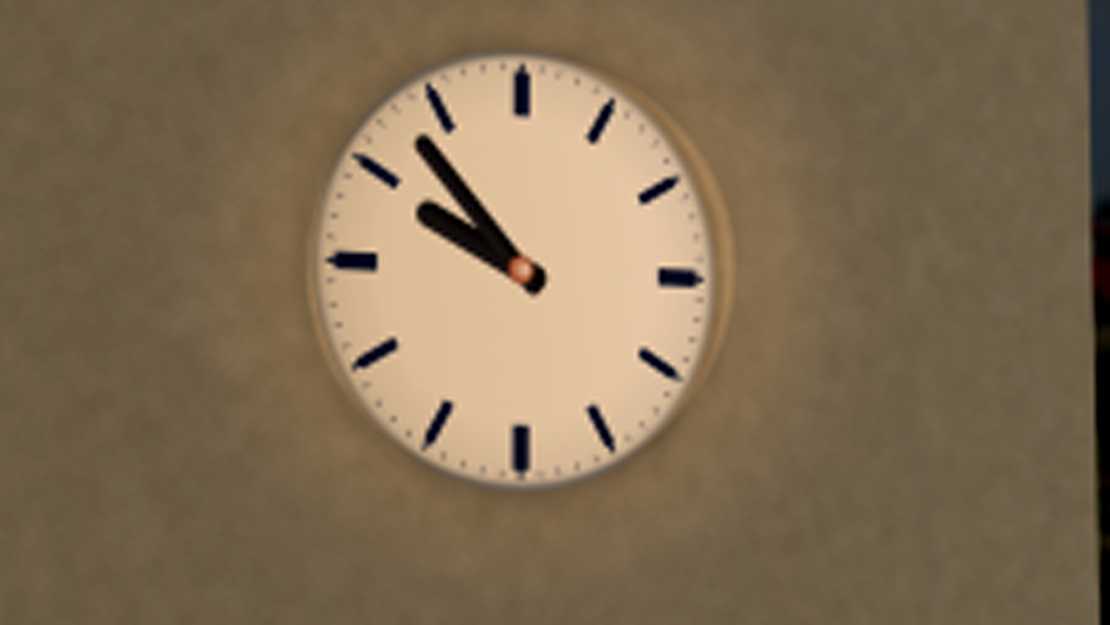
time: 9:53
